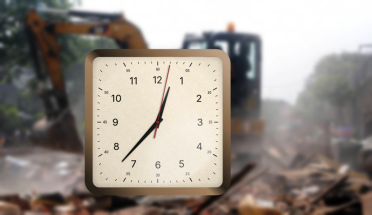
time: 12:37:02
